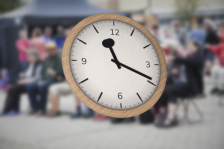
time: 11:19
